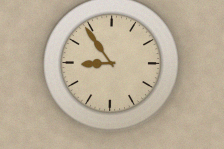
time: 8:54
